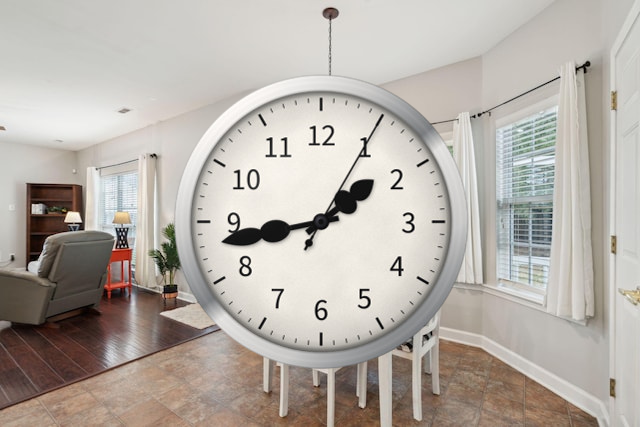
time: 1:43:05
